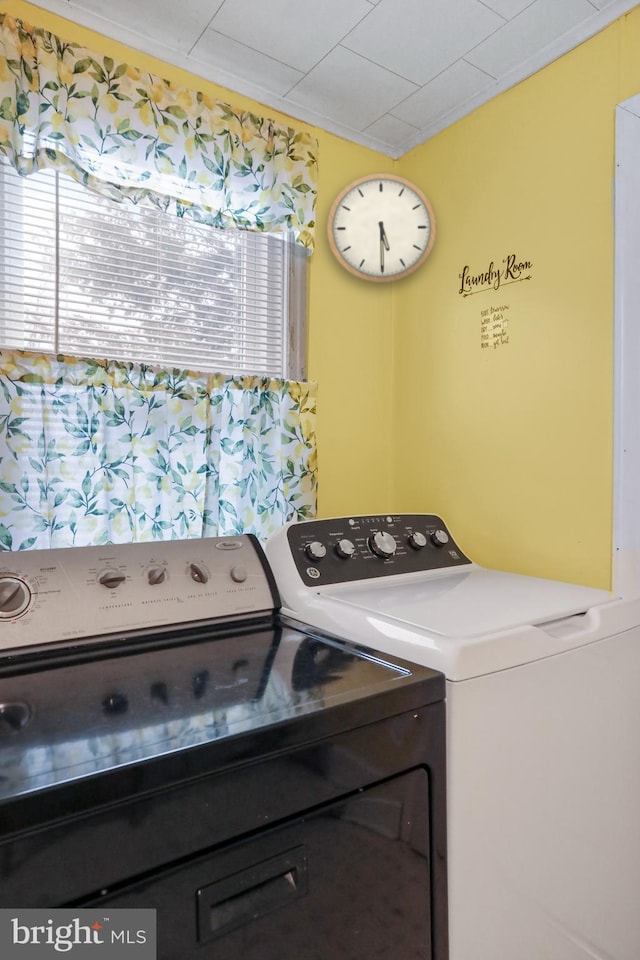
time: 5:30
